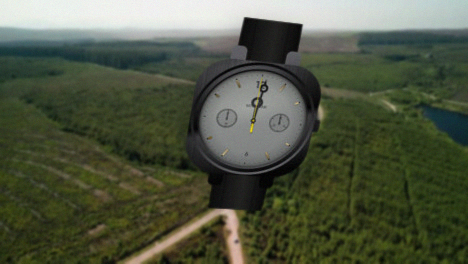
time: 12:01
